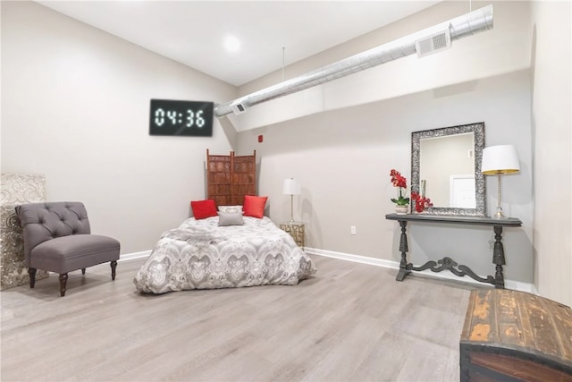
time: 4:36
